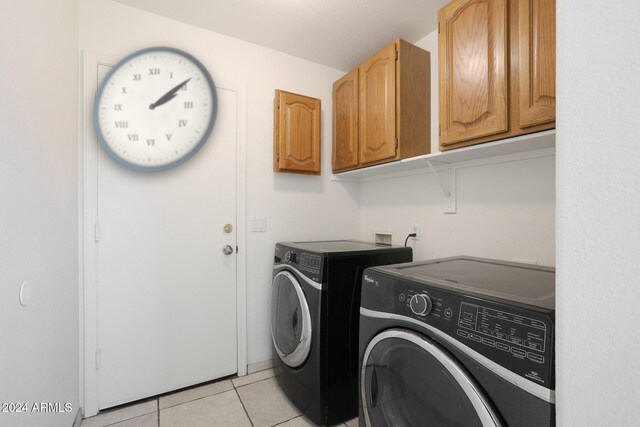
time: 2:09
